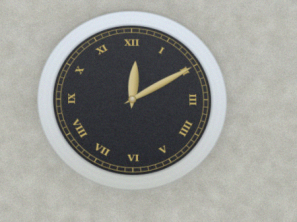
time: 12:10
